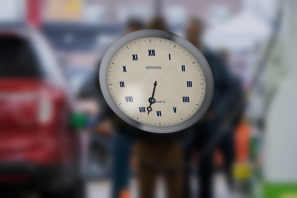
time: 6:33
